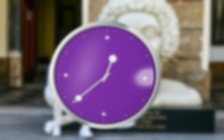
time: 12:38
